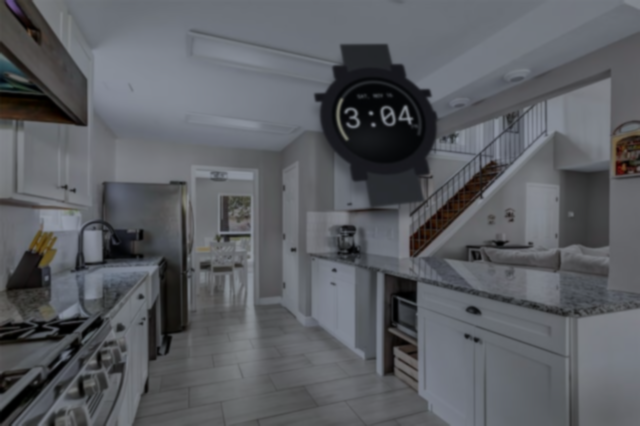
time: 3:04
